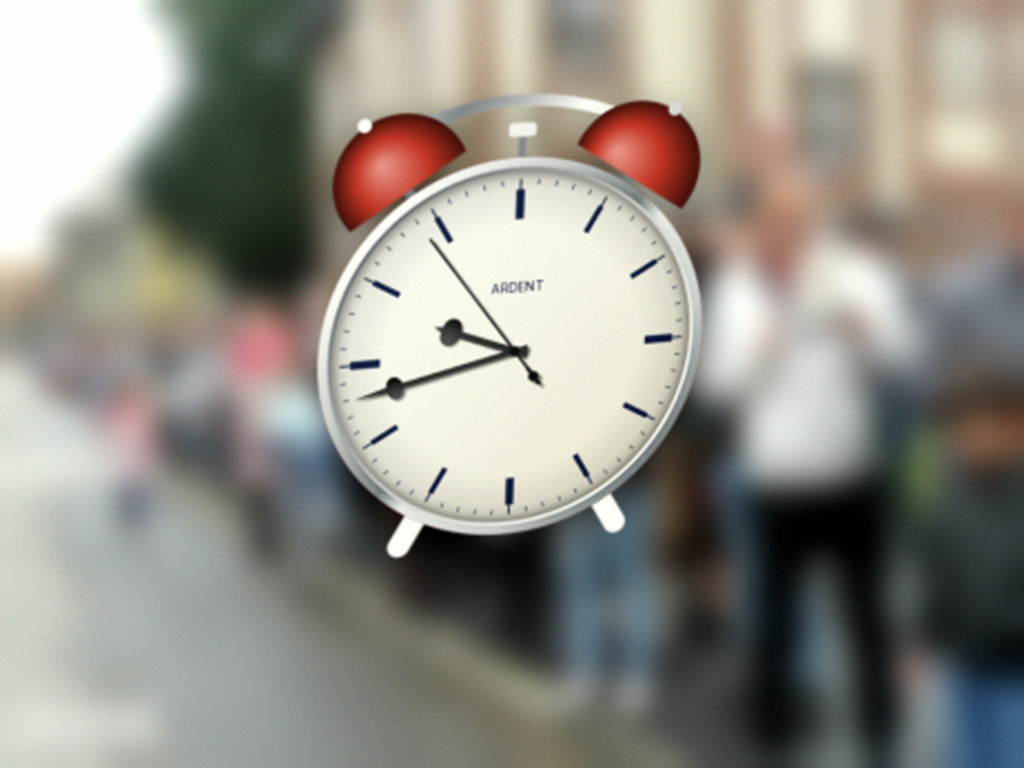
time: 9:42:54
